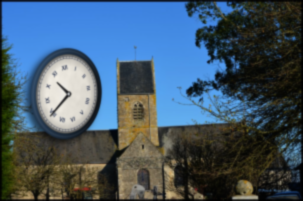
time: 10:40
